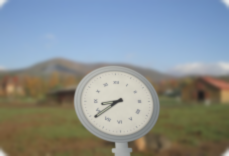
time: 8:39
